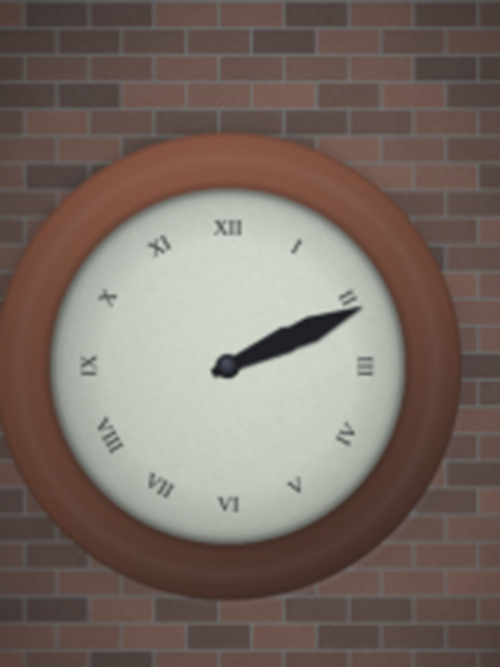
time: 2:11
